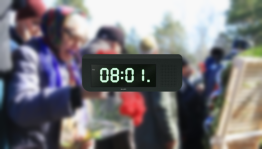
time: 8:01
